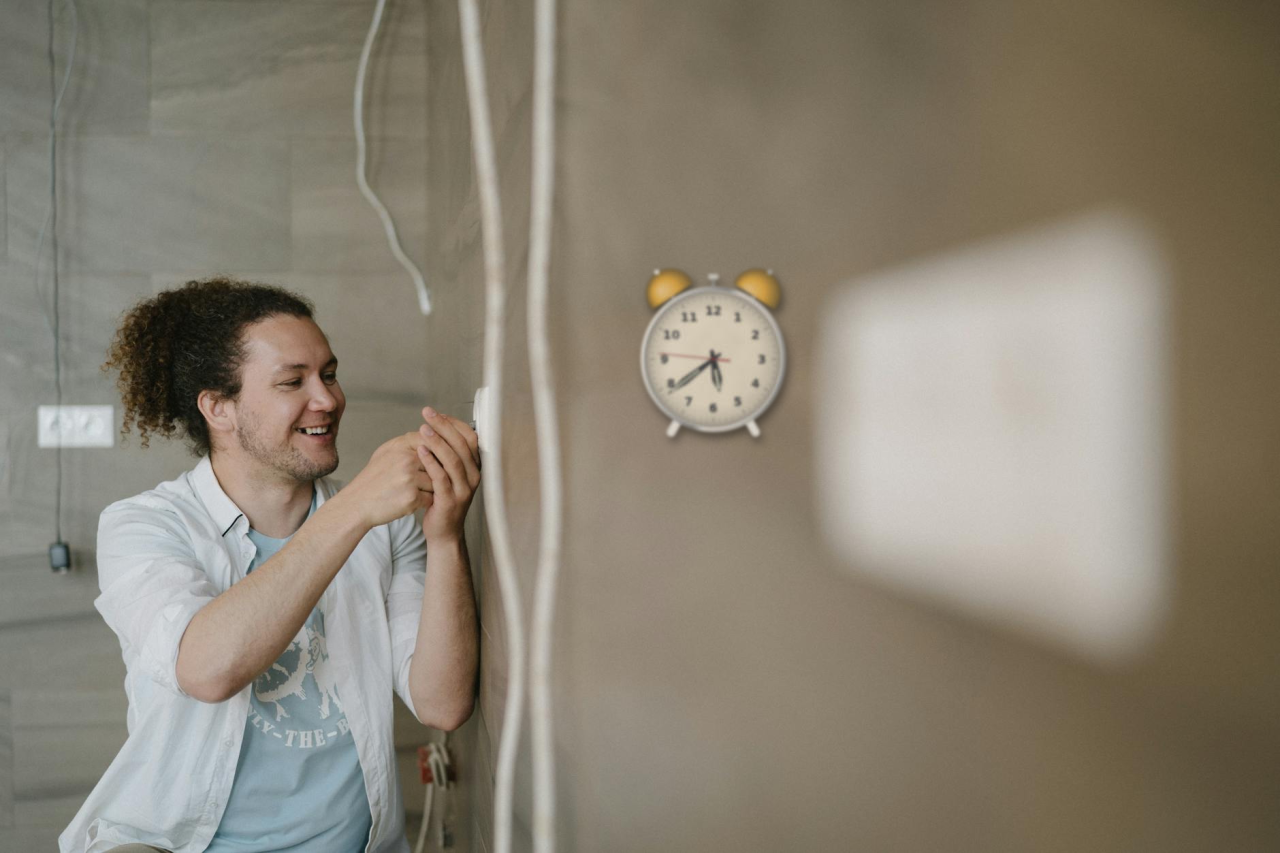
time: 5:38:46
